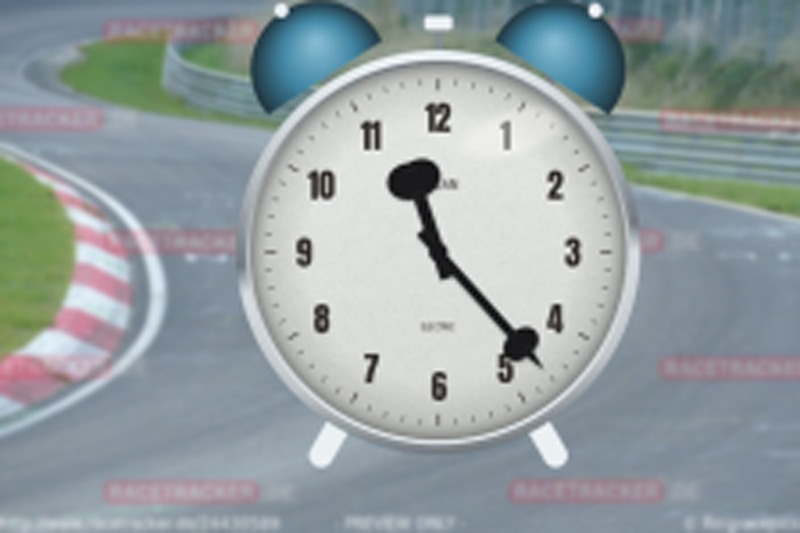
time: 11:23
